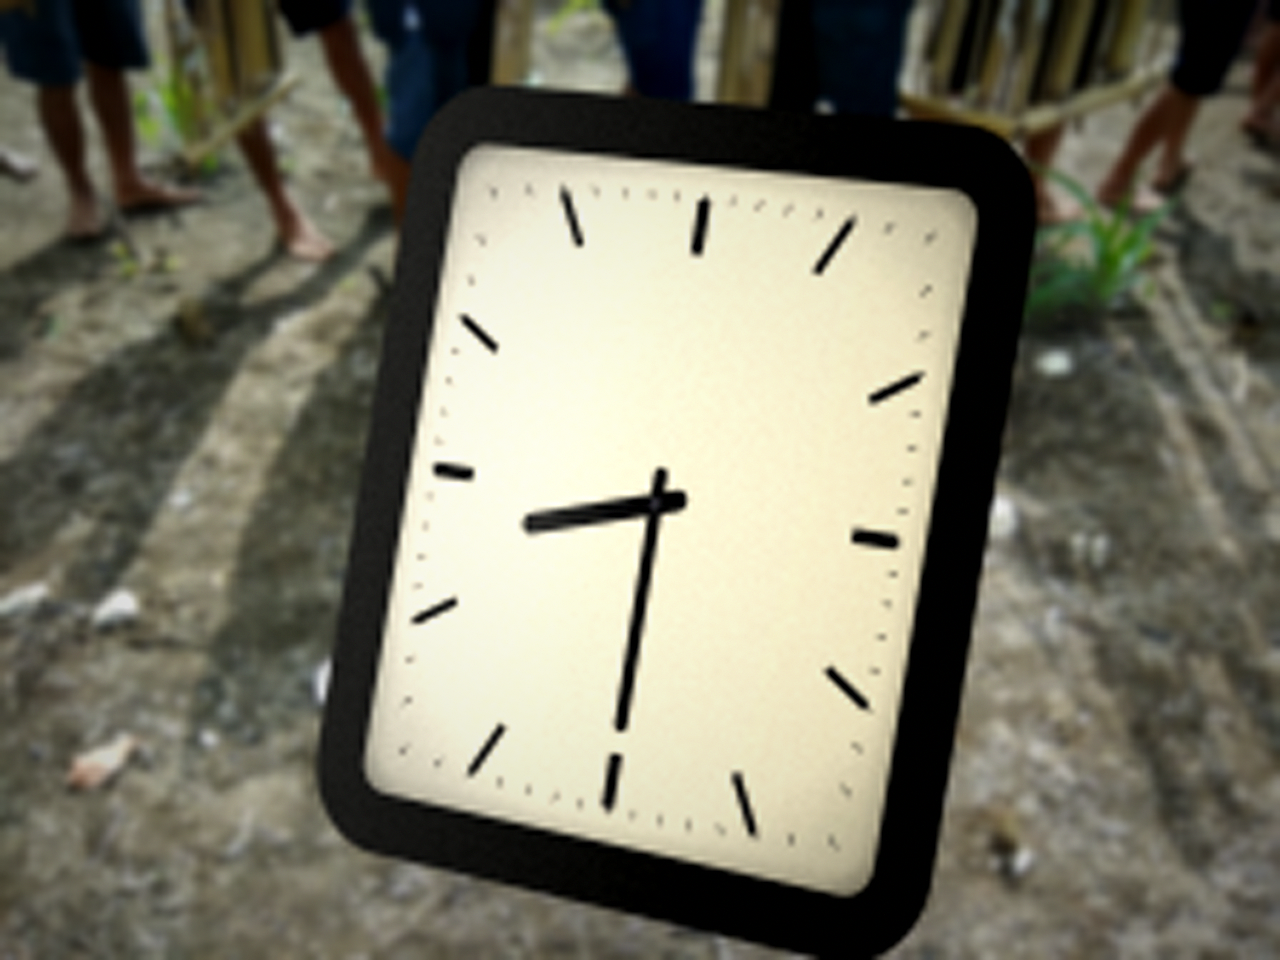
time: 8:30
